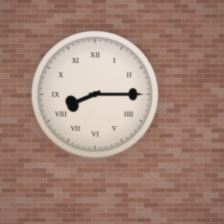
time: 8:15
